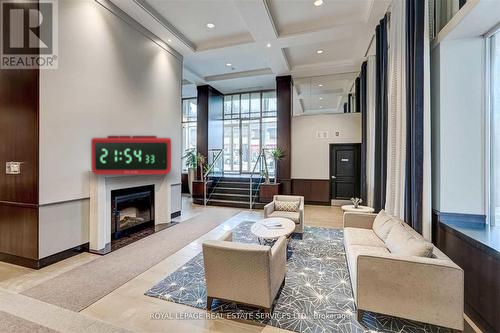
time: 21:54
